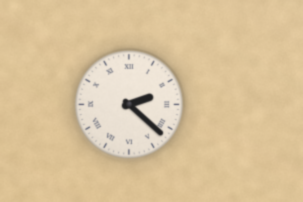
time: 2:22
